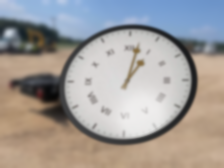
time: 1:02
